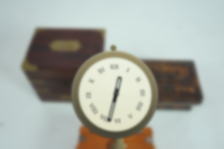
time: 12:33
